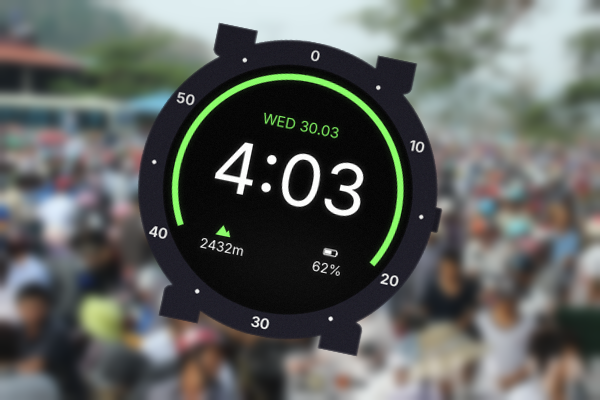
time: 4:03
